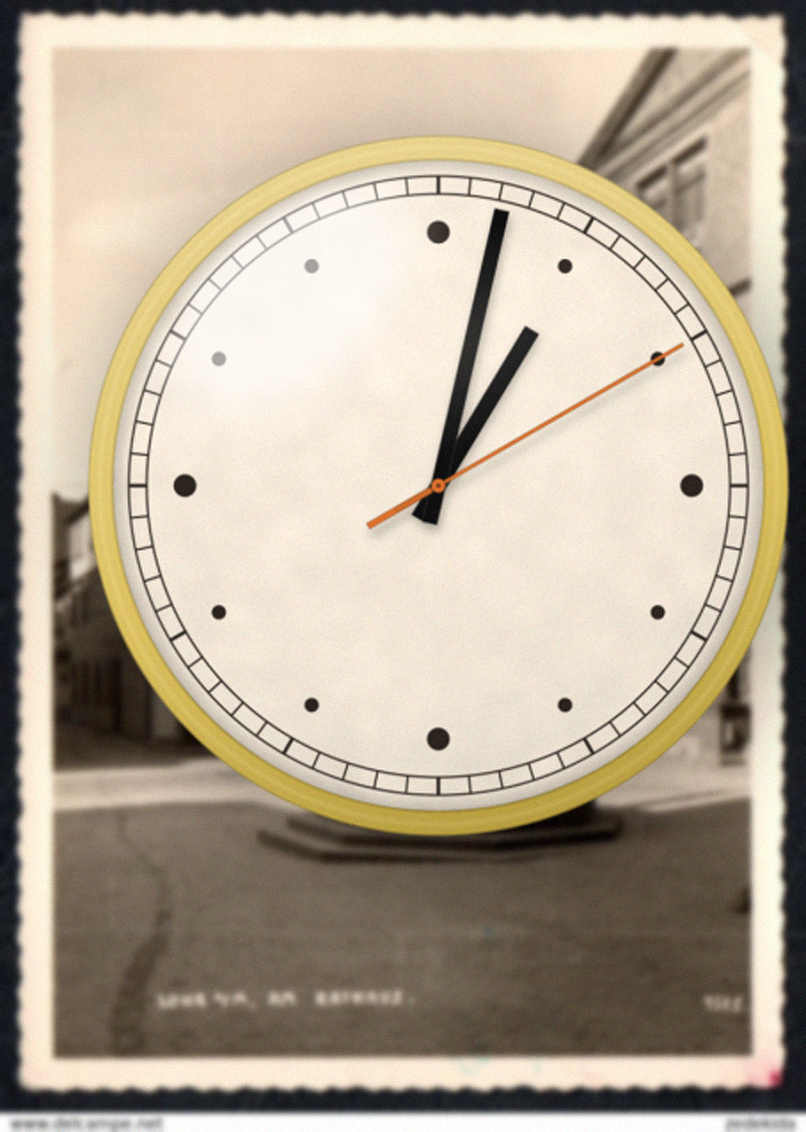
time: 1:02:10
